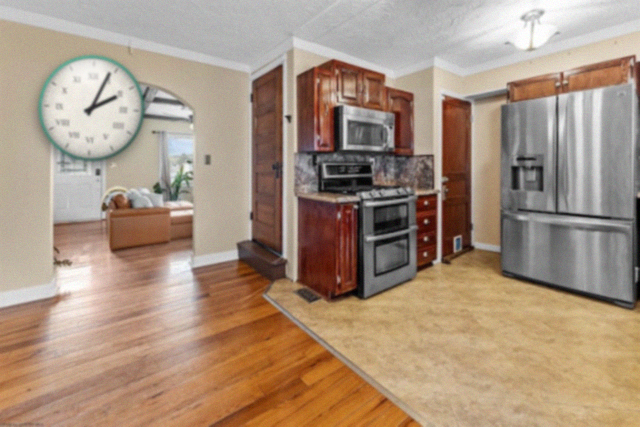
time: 2:04
